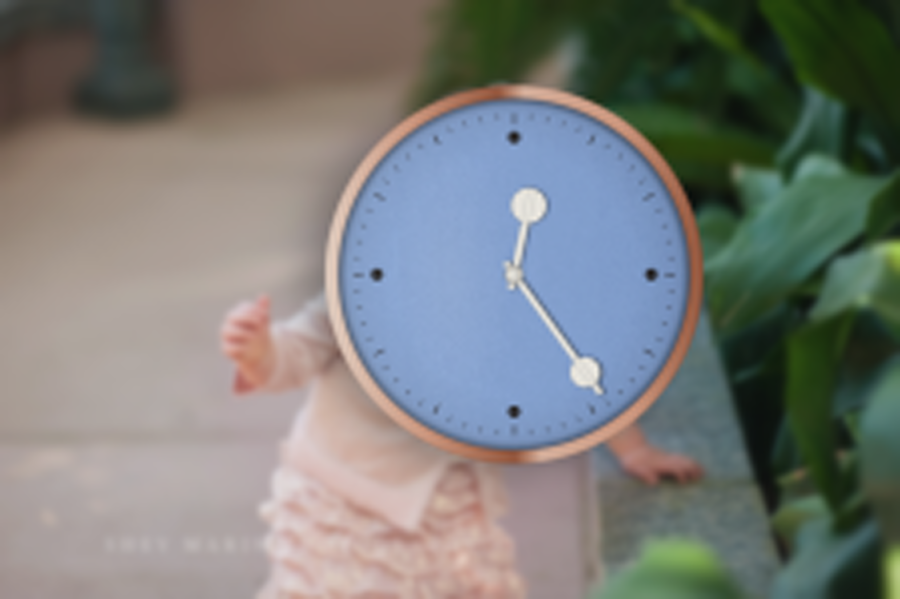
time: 12:24
